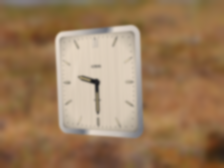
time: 9:30
